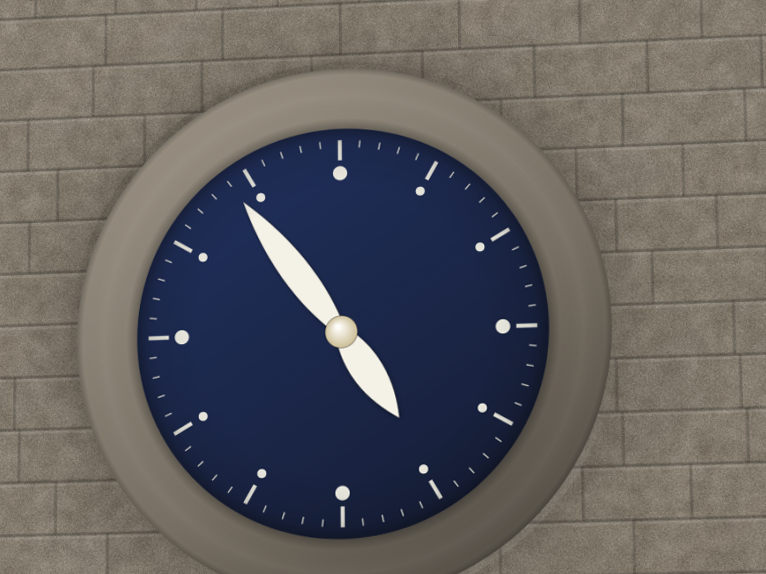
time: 4:54
